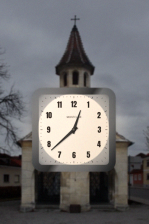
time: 12:38
